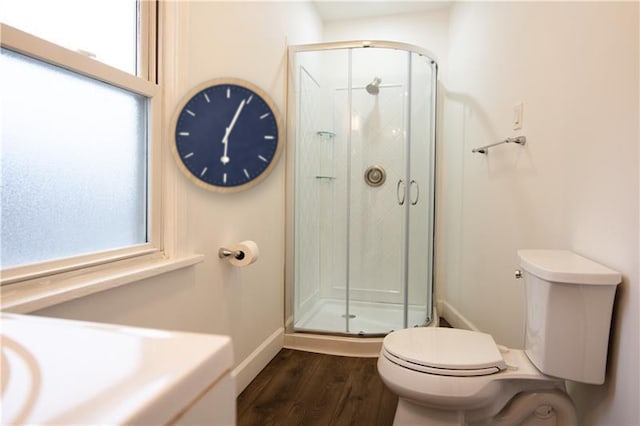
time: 6:04
